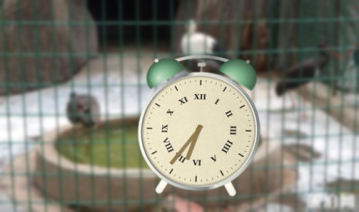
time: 6:36
